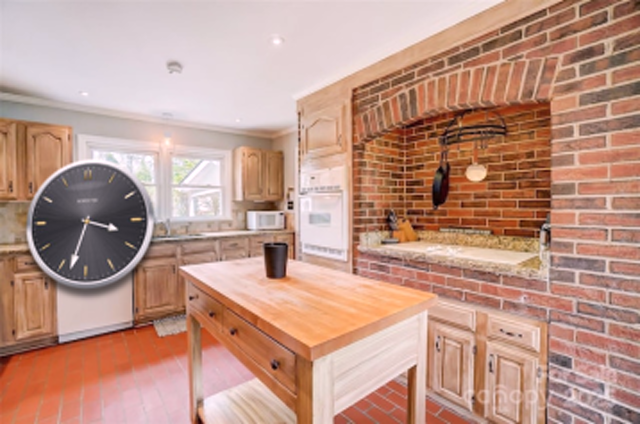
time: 3:33
